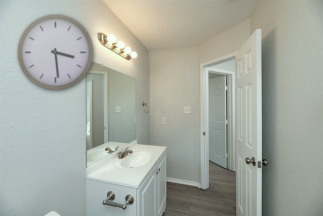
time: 3:29
